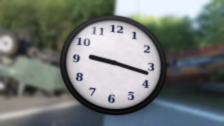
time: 9:17
